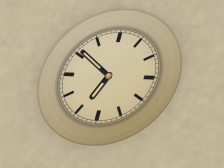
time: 6:51
